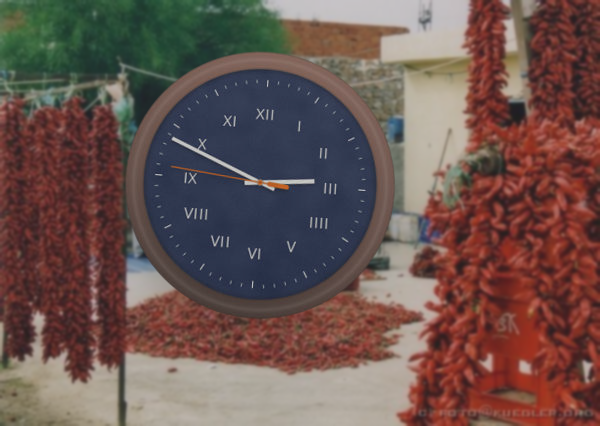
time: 2:48:46
